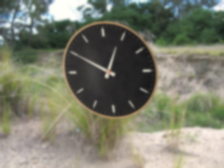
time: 12:50
